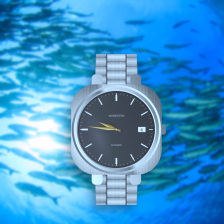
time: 9:46
